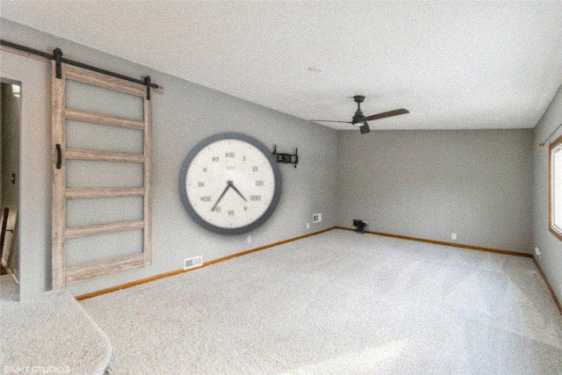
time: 4:36
